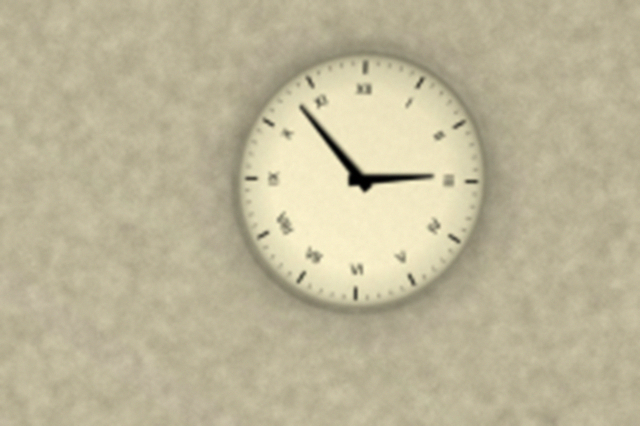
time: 2:53
